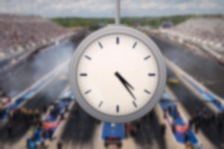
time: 4:24
